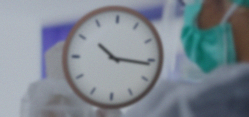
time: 10:16
